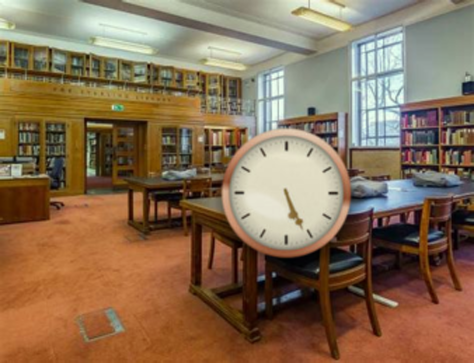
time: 5:26
